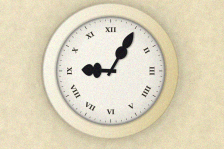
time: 9:05
